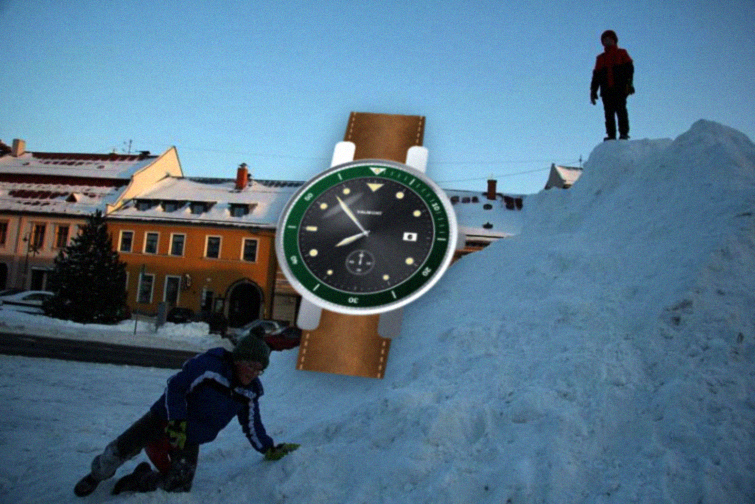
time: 7:53
